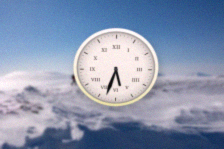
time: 5:33
